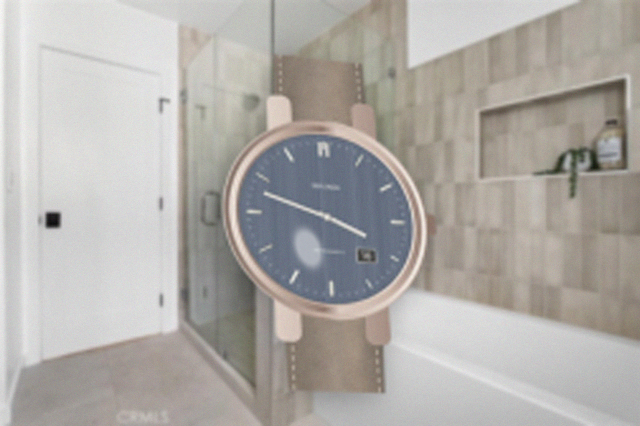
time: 3:48
